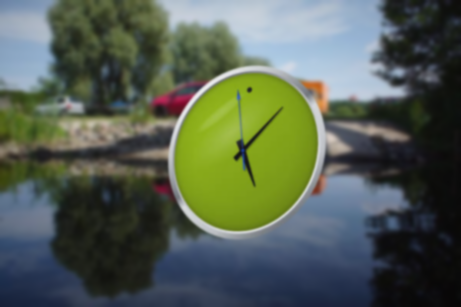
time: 5:06:58
